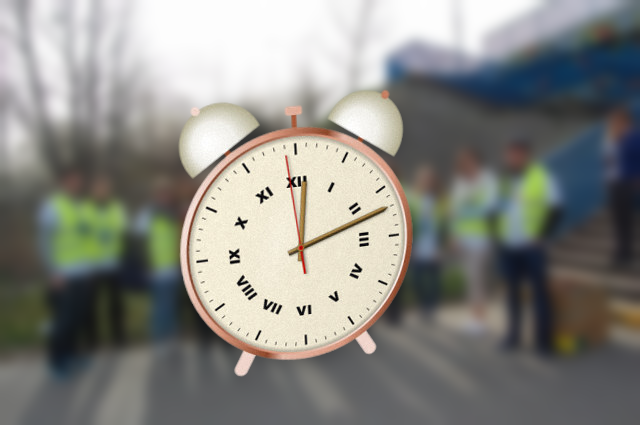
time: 12:11:59
